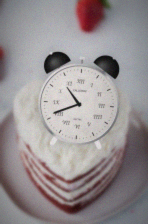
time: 10:41
